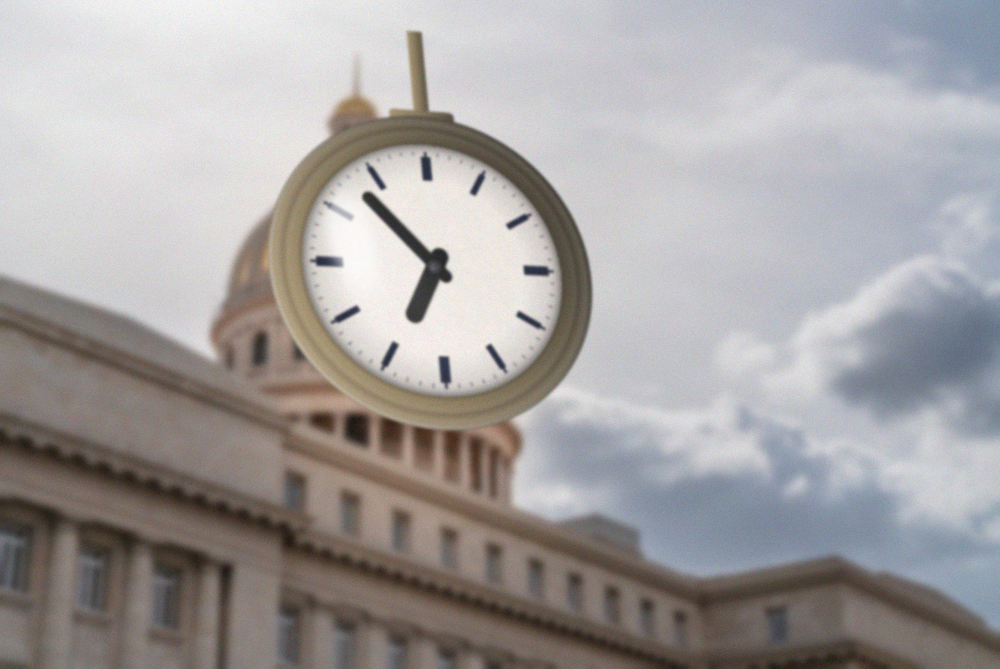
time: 6:53
